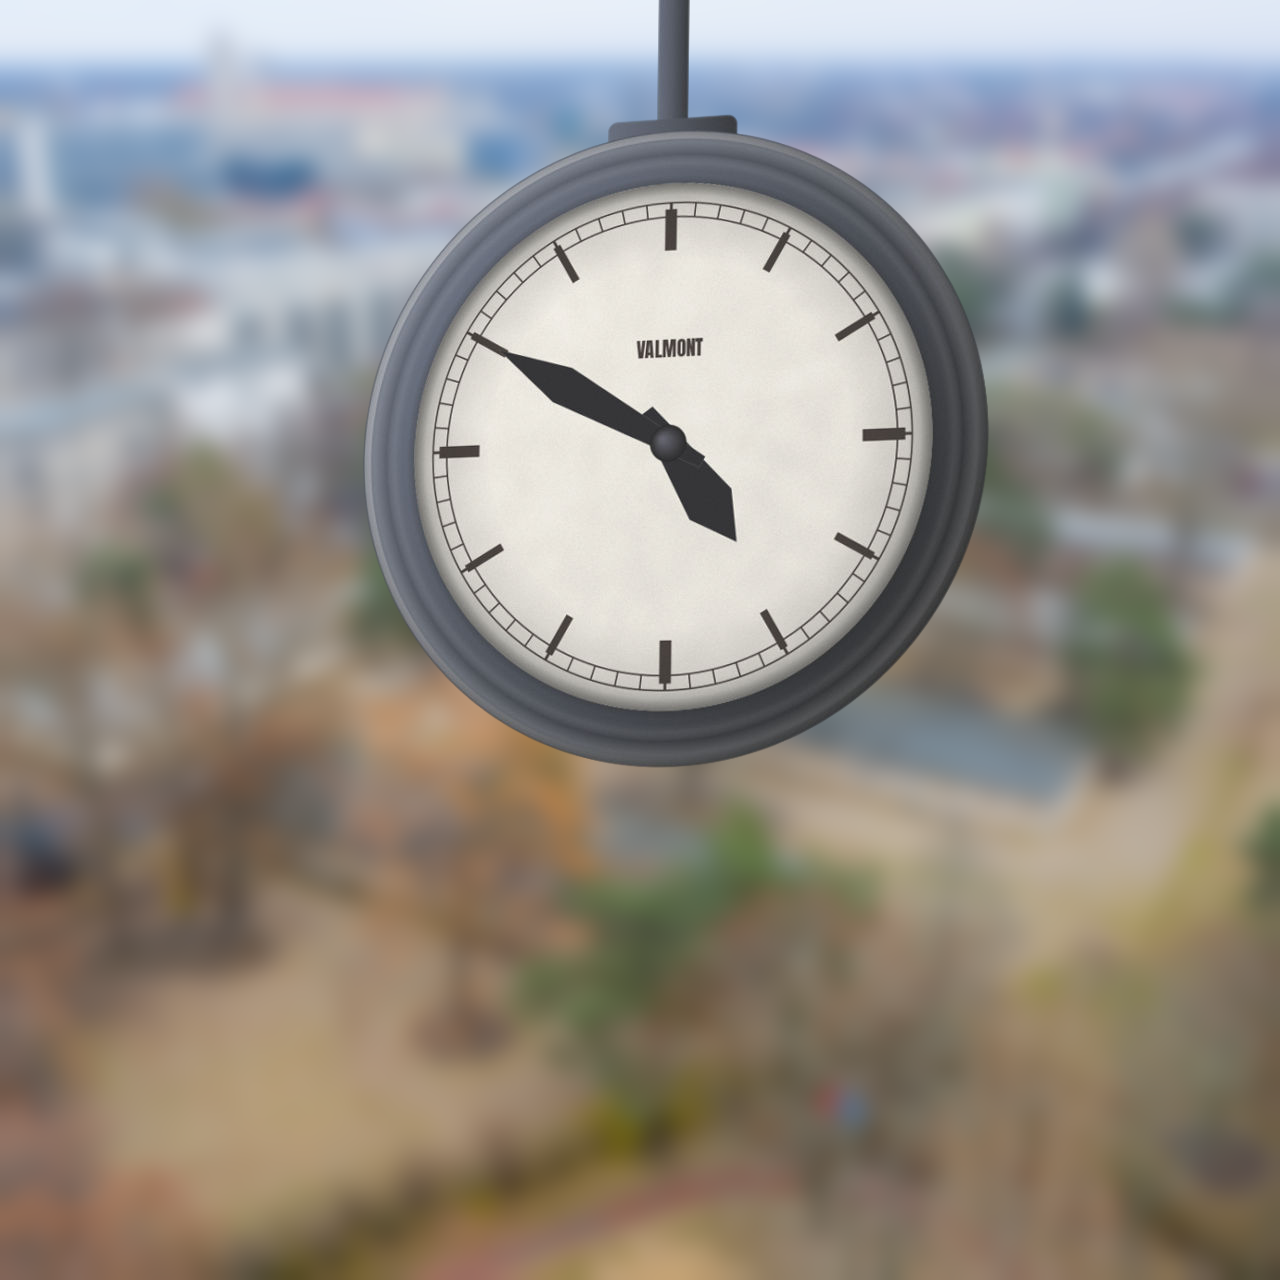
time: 4:50
